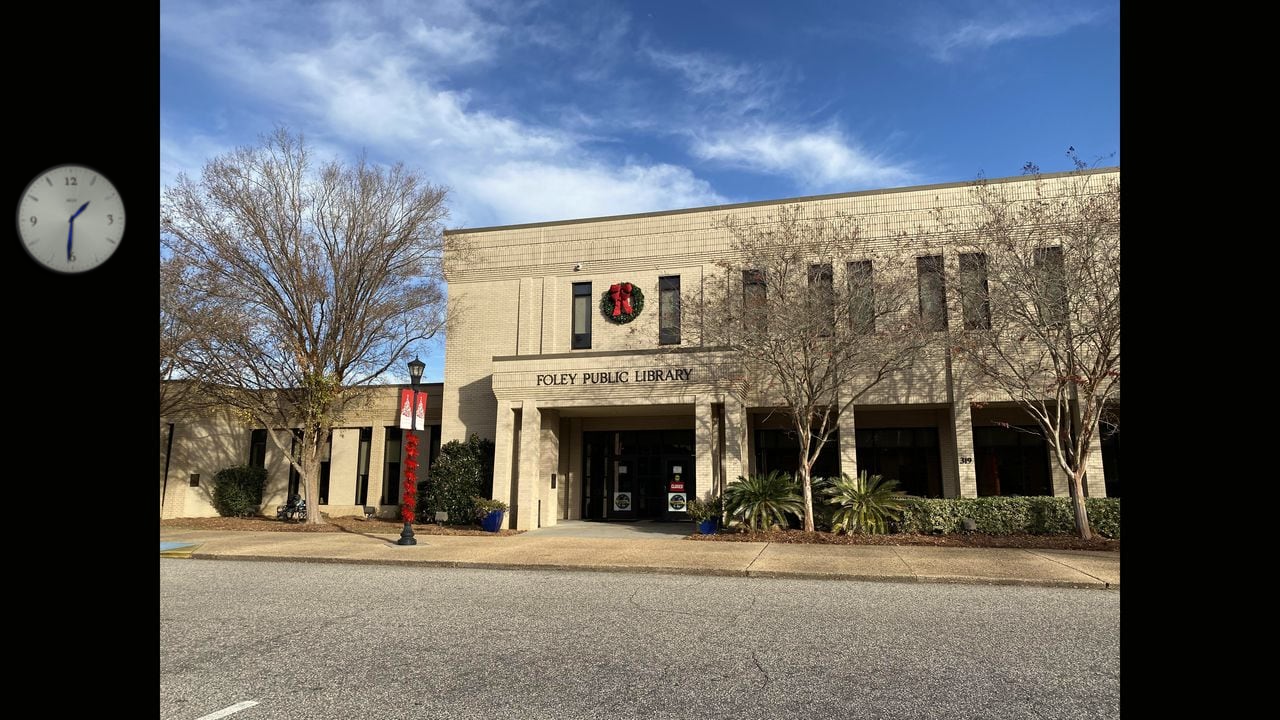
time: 1:31
